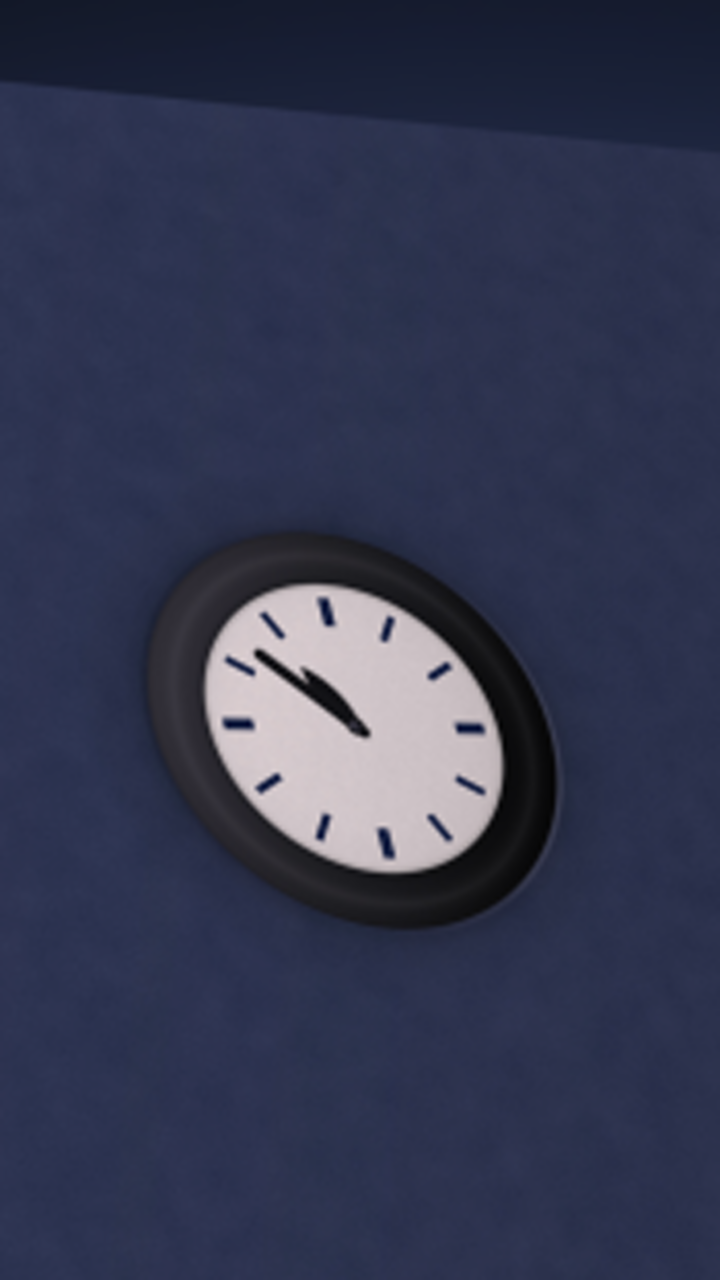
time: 10:52
